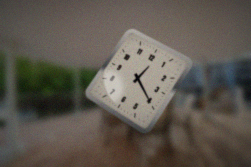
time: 12:20
